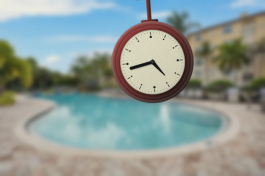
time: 4:43
